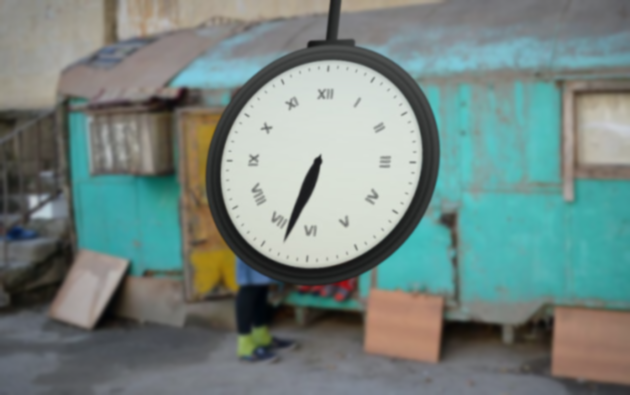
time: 6:33
